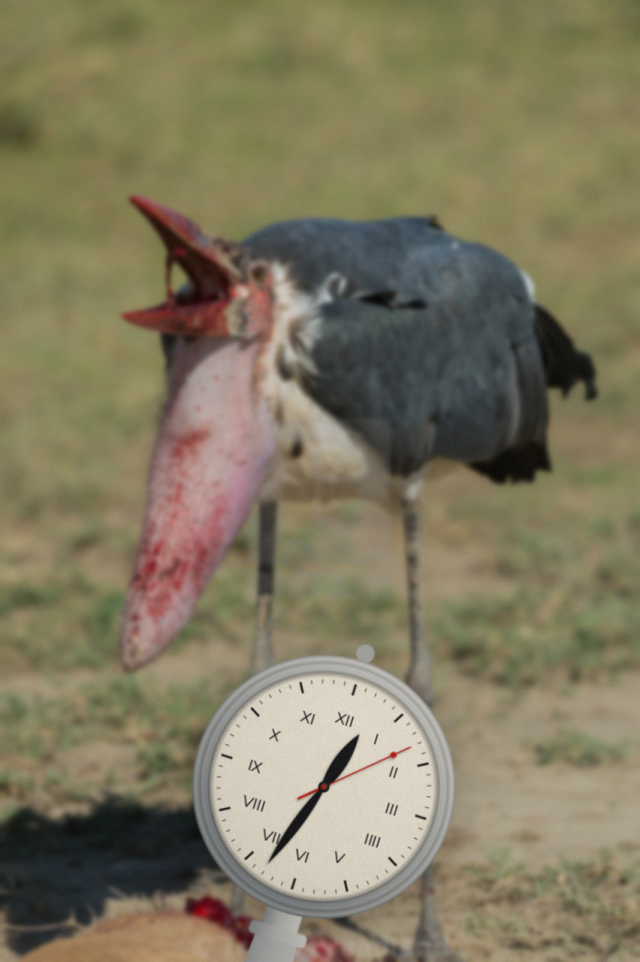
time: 12:33:08
